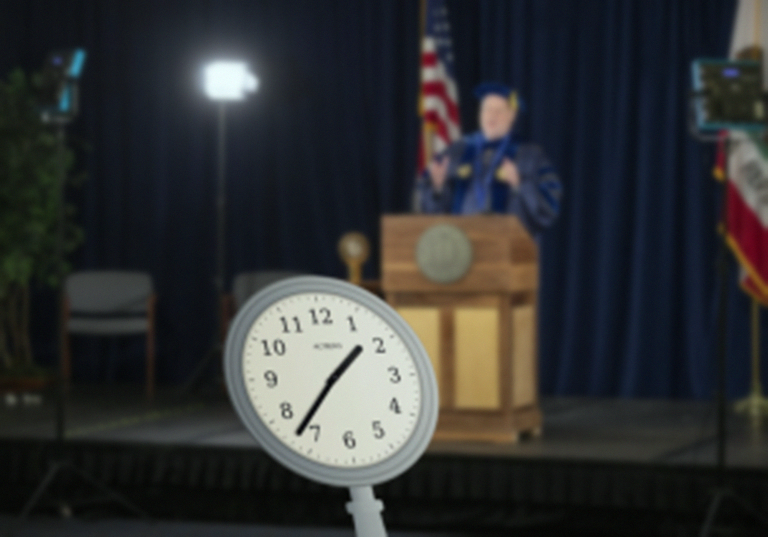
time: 1:37
